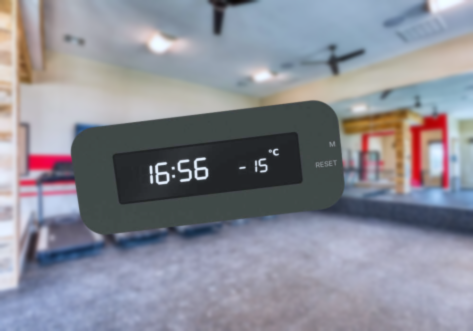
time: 16:56
